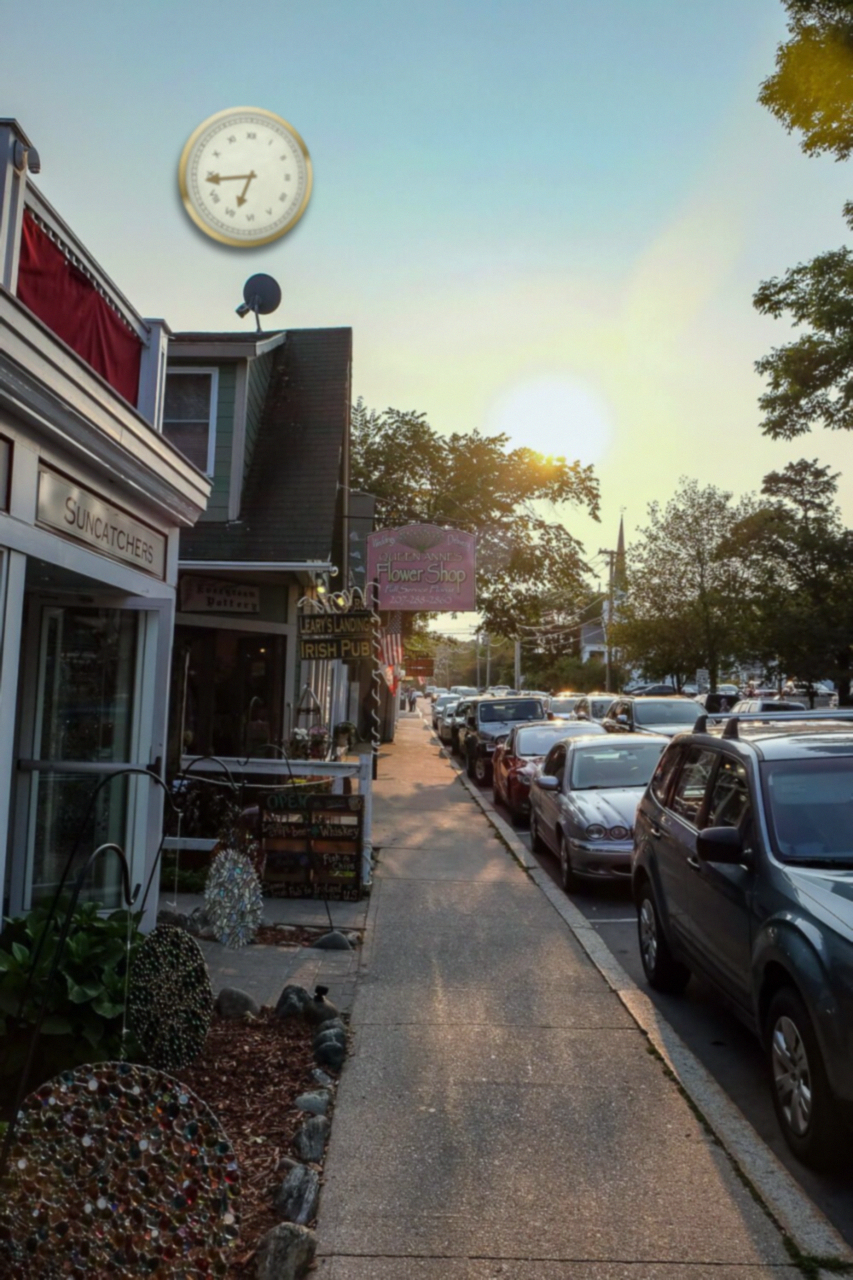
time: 6:44
